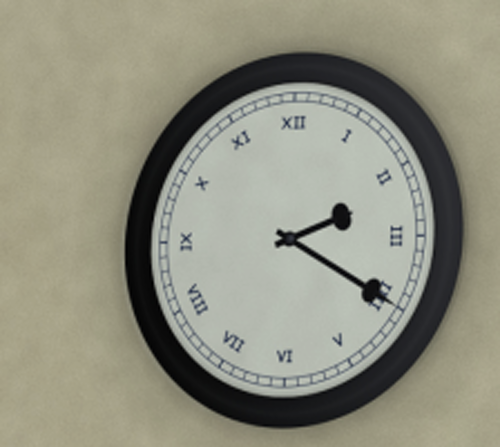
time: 2:20
